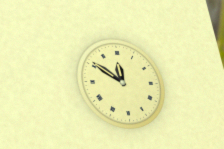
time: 11:51
